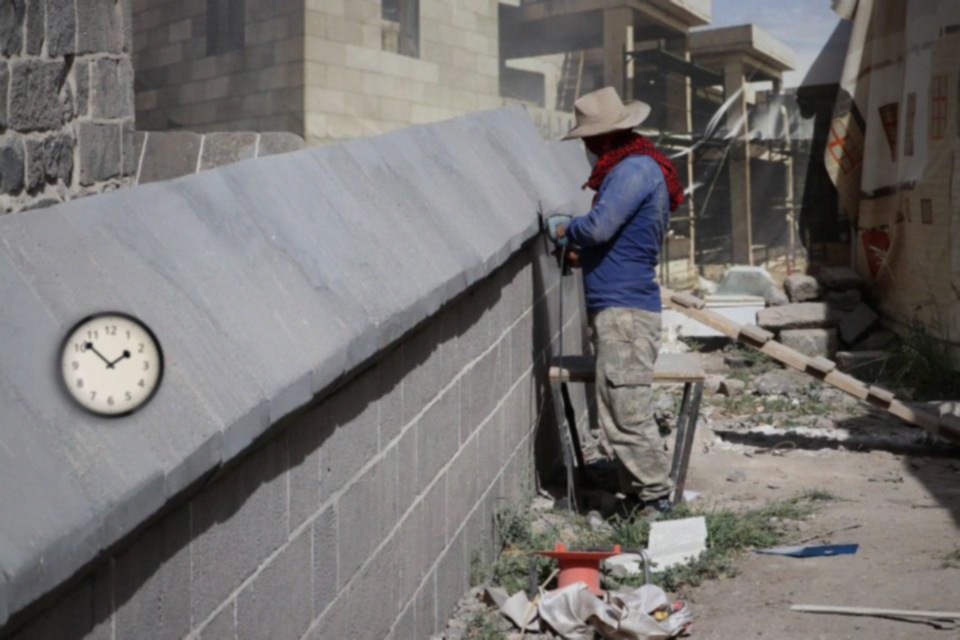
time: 1:52
